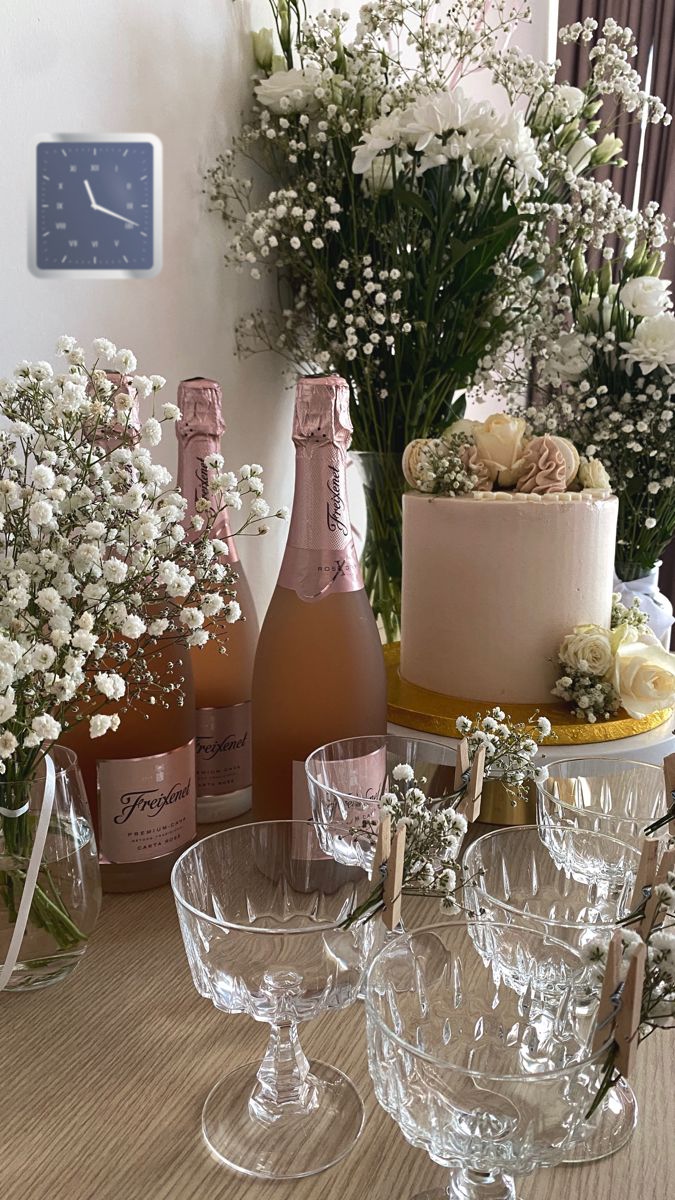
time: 11:19
